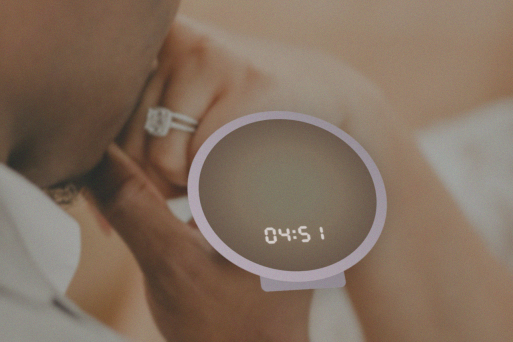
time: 4:51
